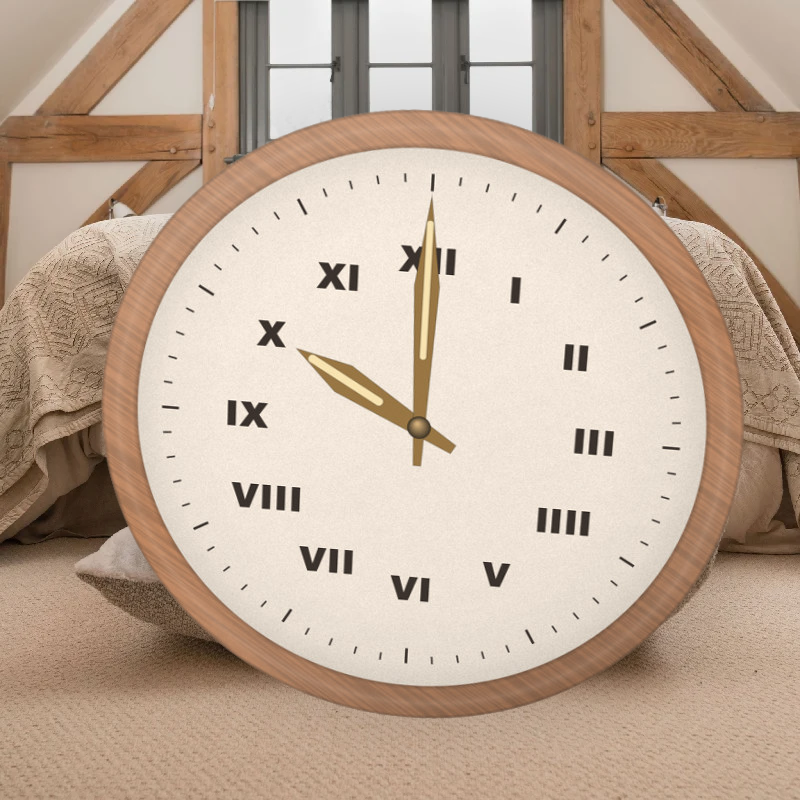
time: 10:00
